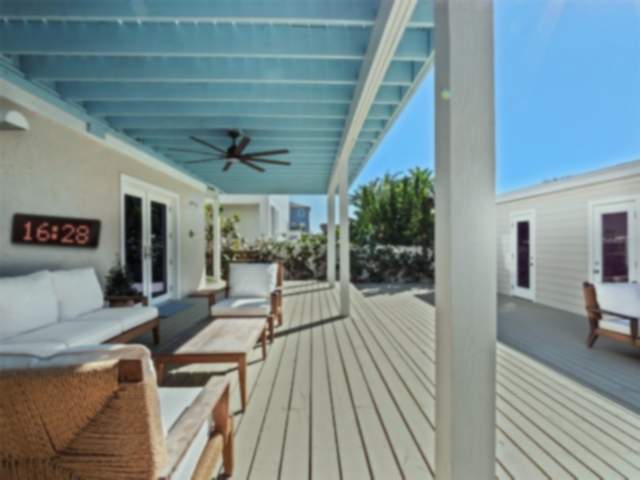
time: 16:28
